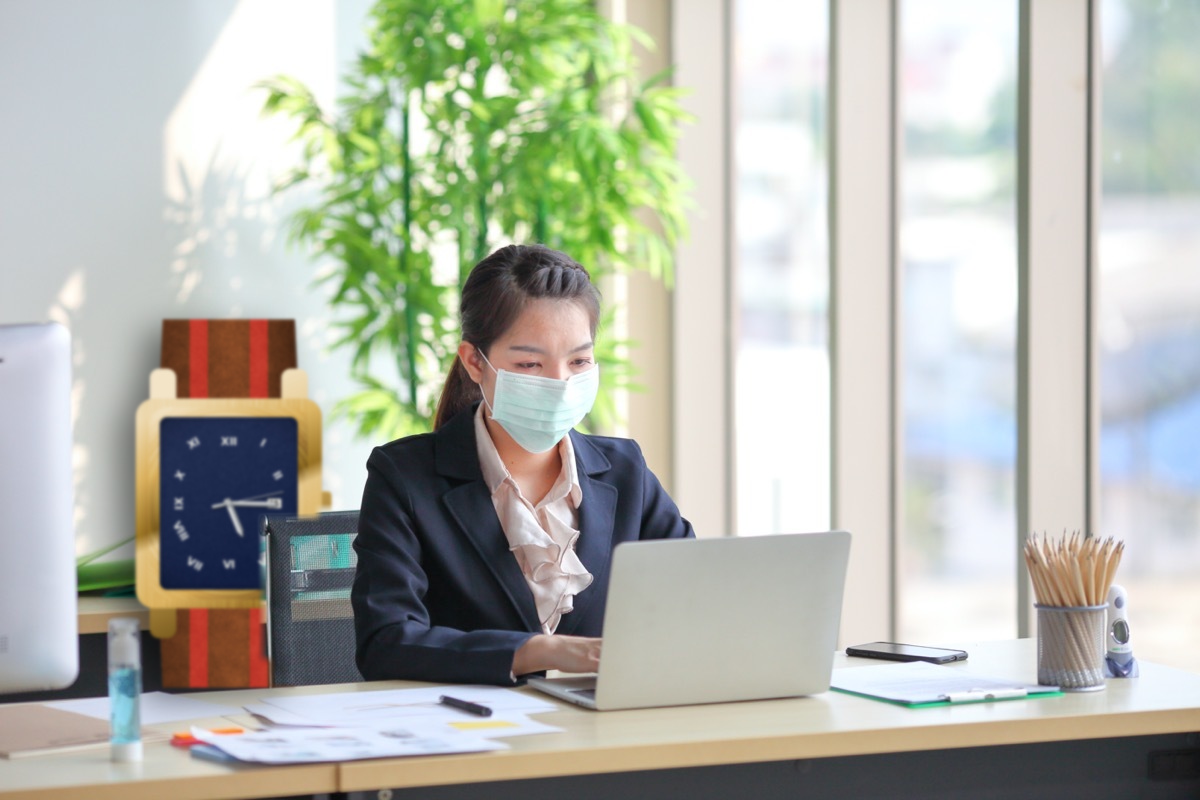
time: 5:15:13
